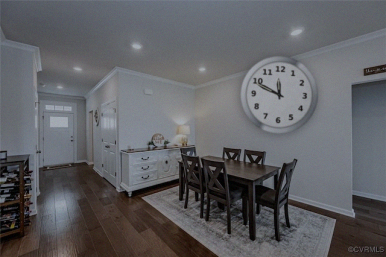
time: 11:49
